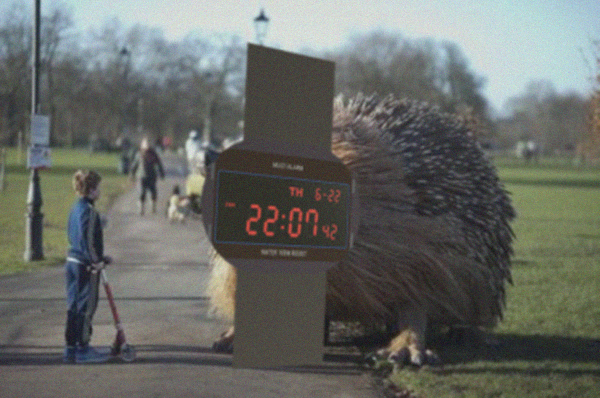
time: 22:07:42
